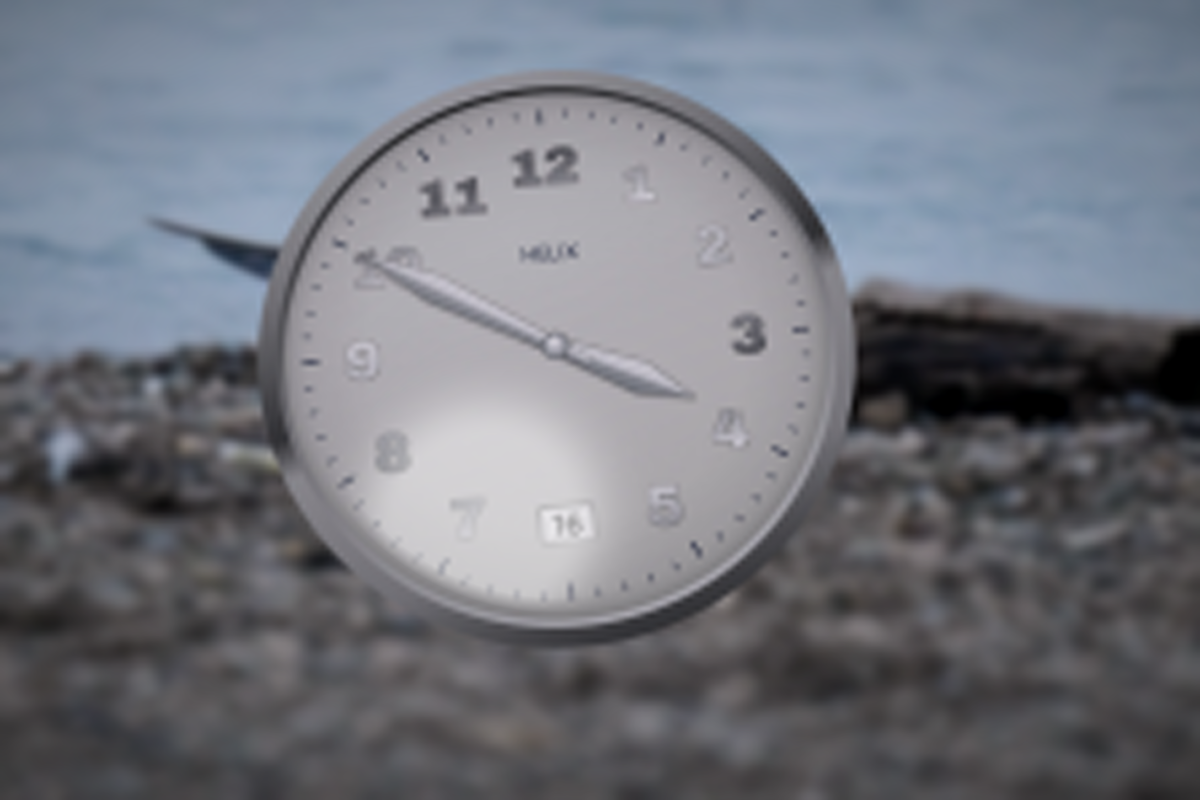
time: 3:50
